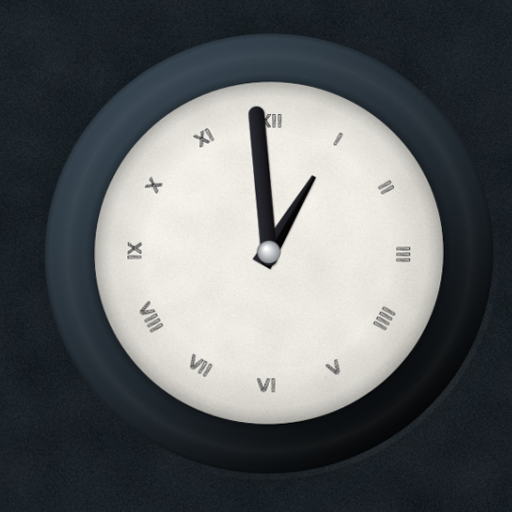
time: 12:59
